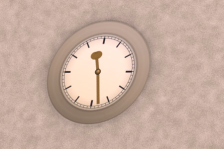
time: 11:28
